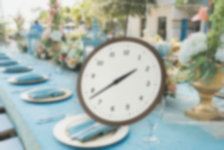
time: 1:38
